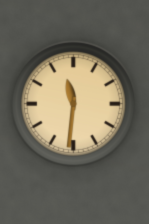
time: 11:31
